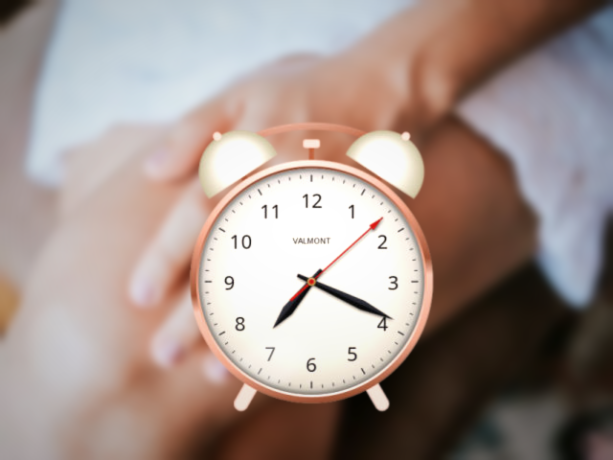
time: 7:19:08
